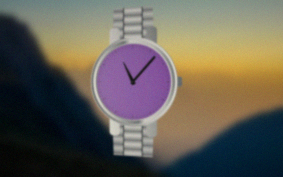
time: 11:07
